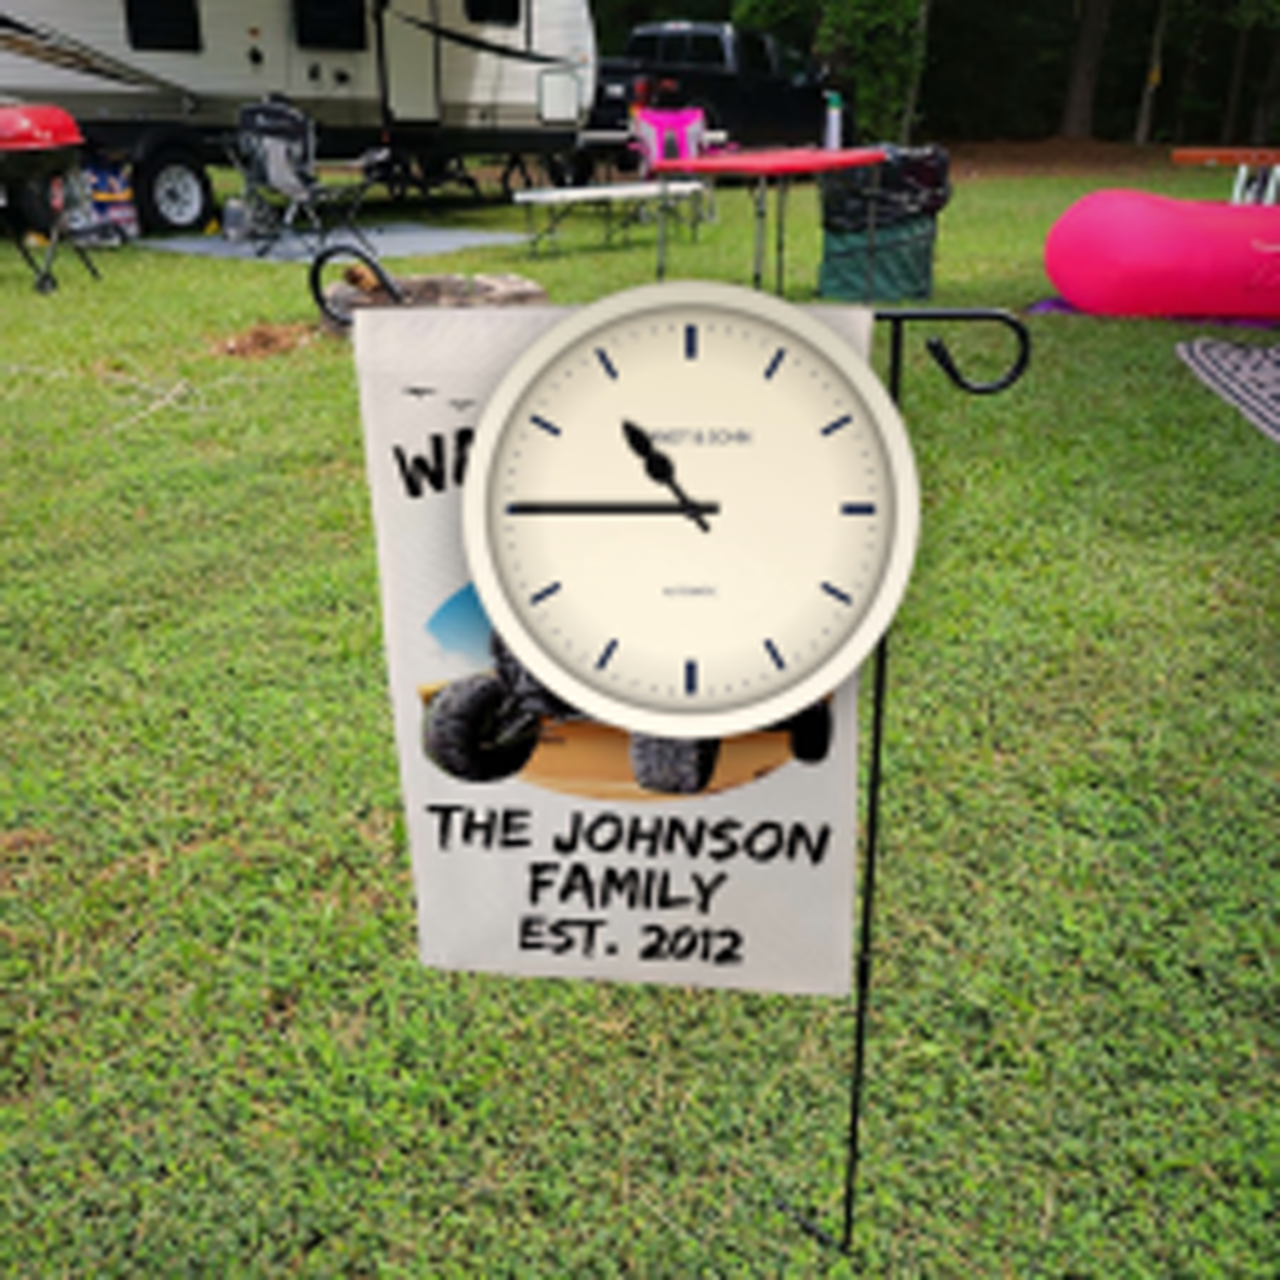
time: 10:45
